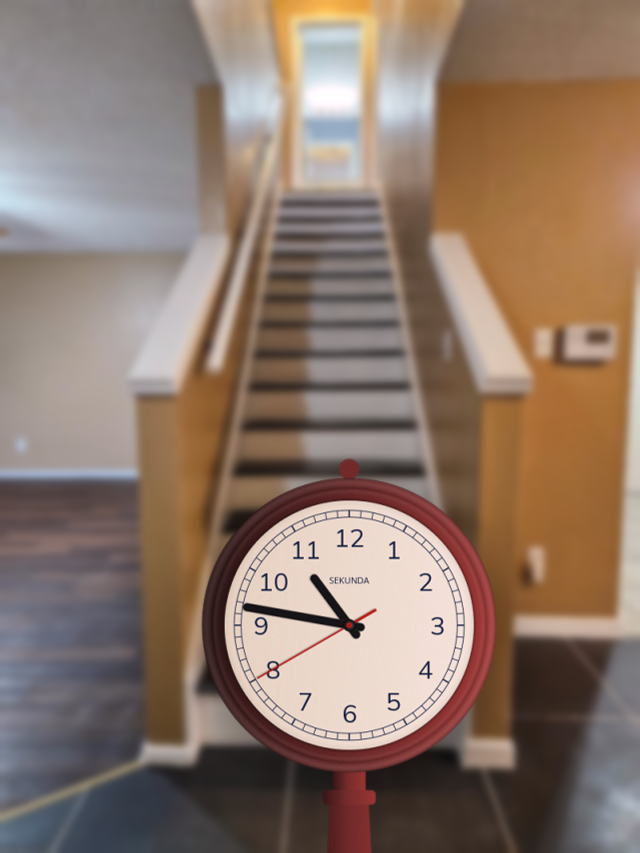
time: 10:46:40
